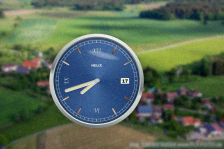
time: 7:42
